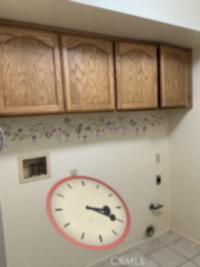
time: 3:20
